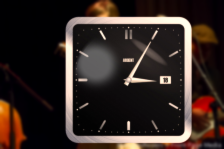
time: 3:05
